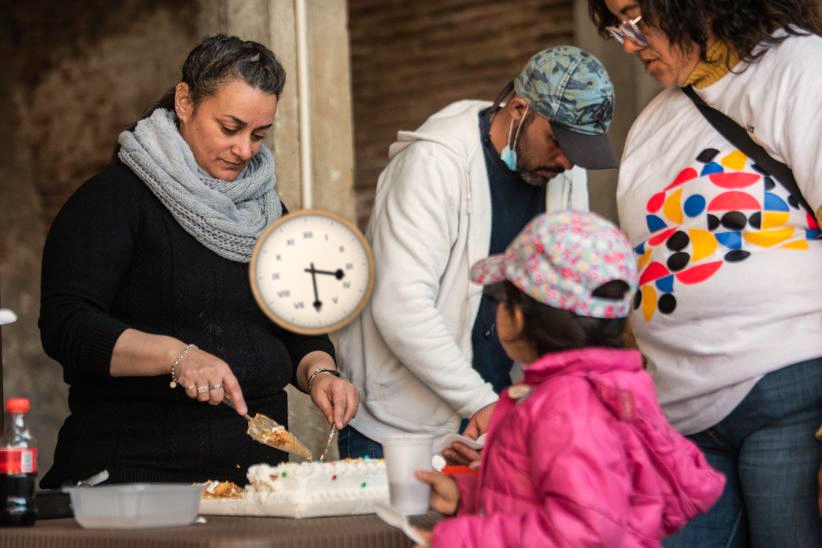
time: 3:30
